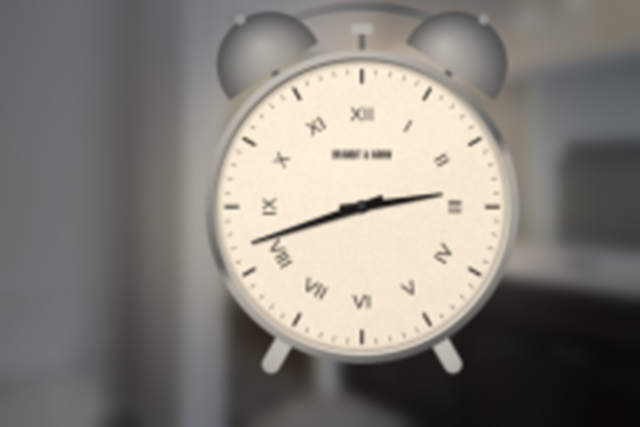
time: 2:42
